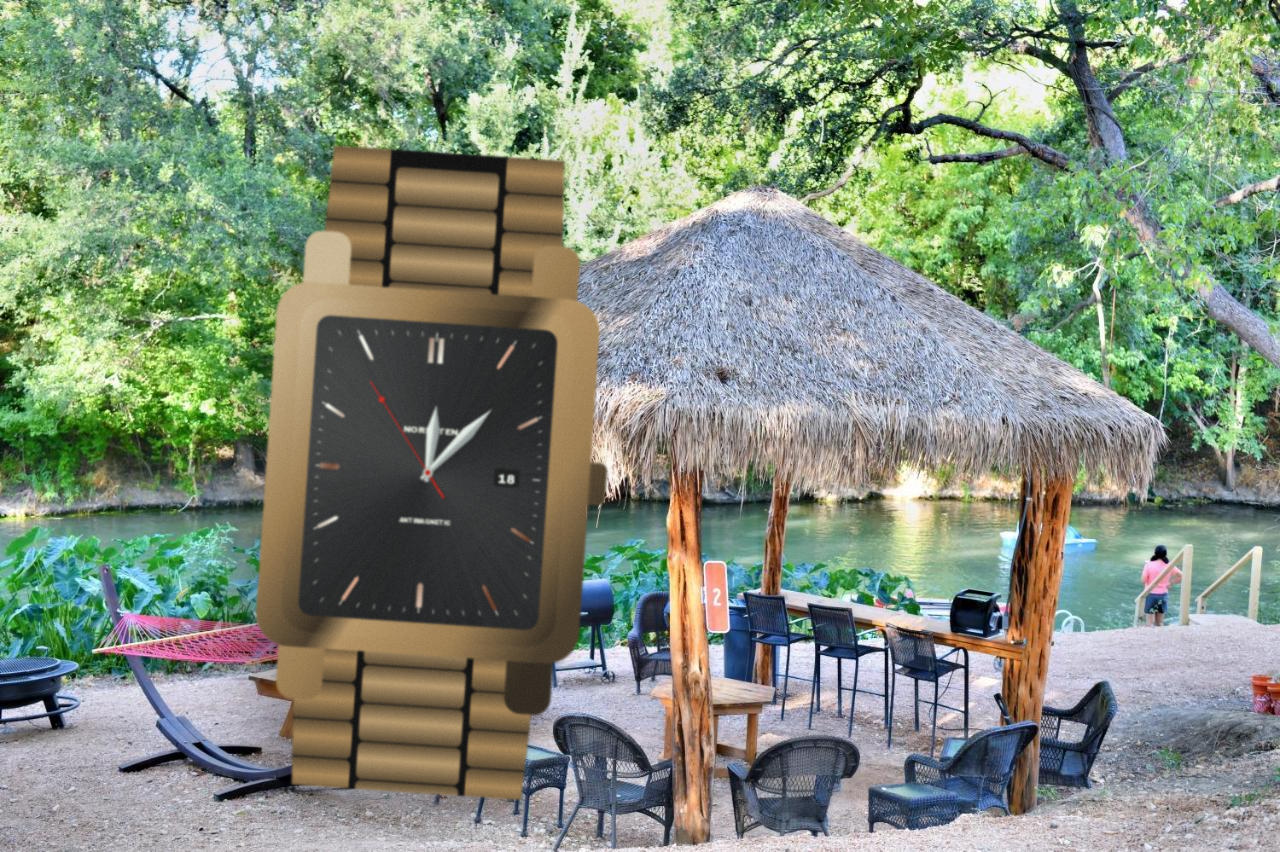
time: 12:06:54
